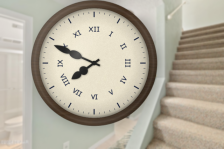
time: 7:49
